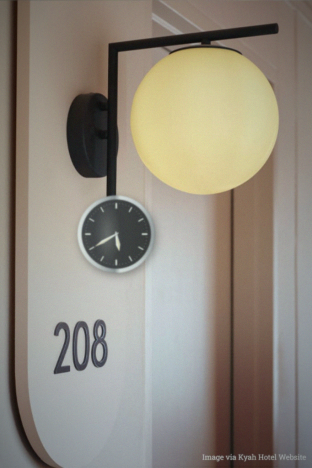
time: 5:40
